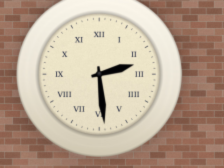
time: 2:29
